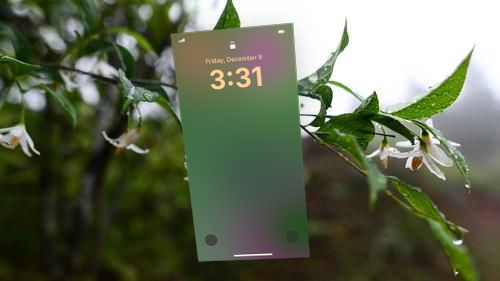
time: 3:31
